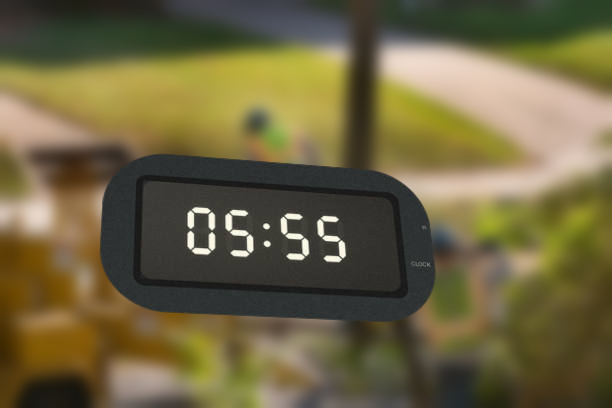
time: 5:55
